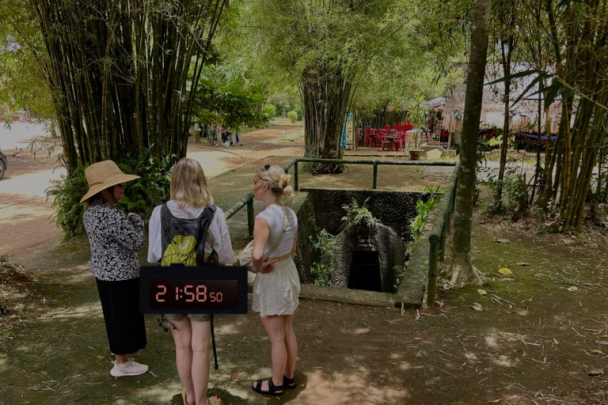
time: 21:58:50
